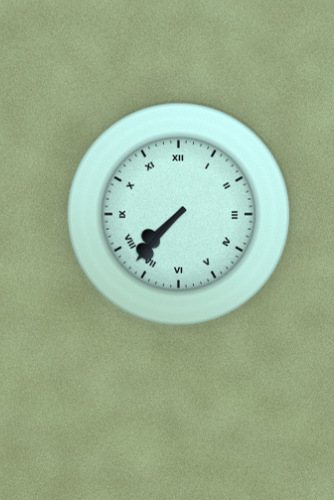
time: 7:37
